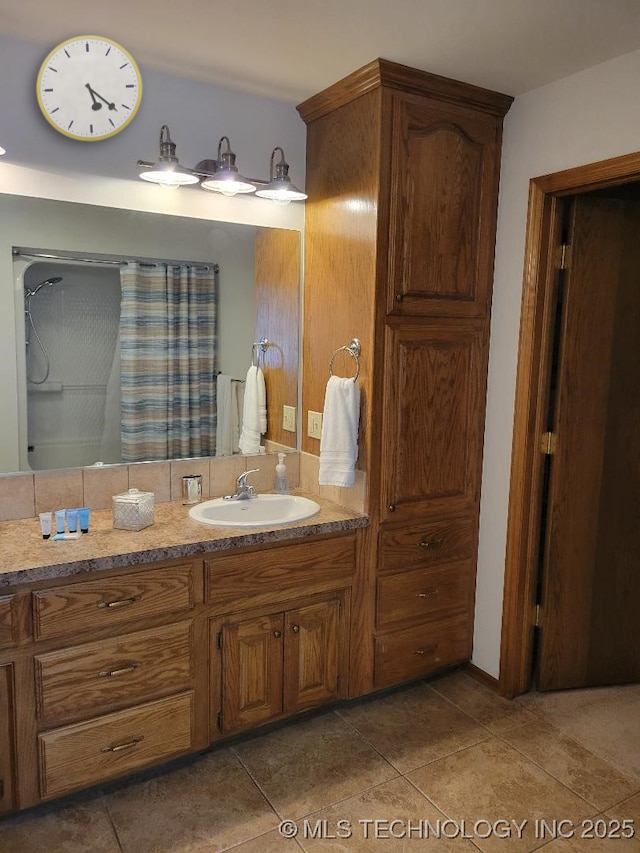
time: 5:22
